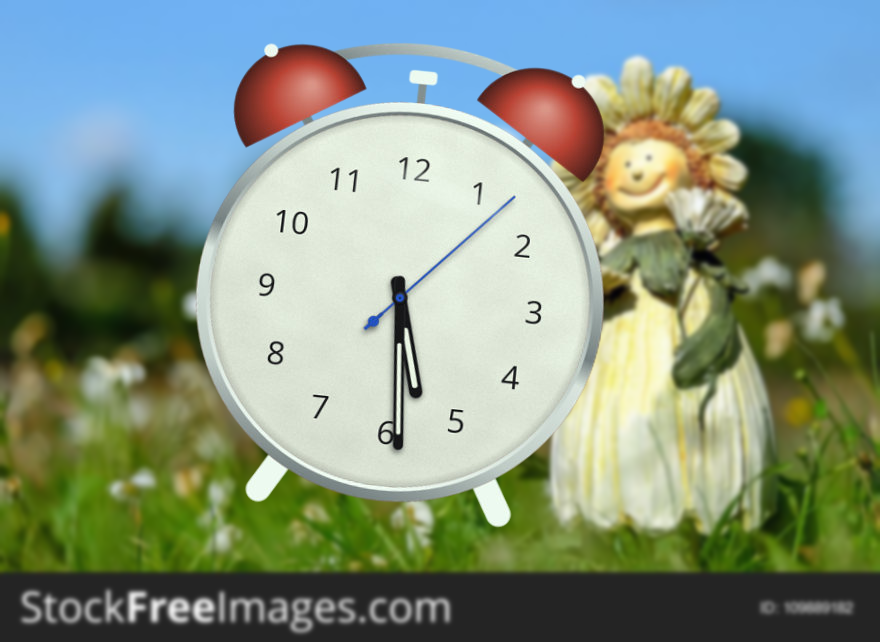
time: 5:29:07
